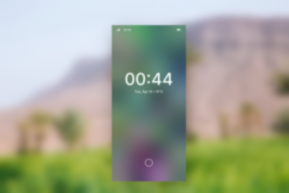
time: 0:44
